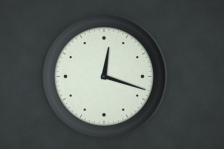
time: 12:18
